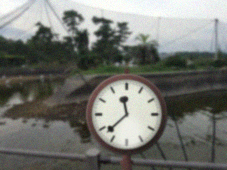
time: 11:38
